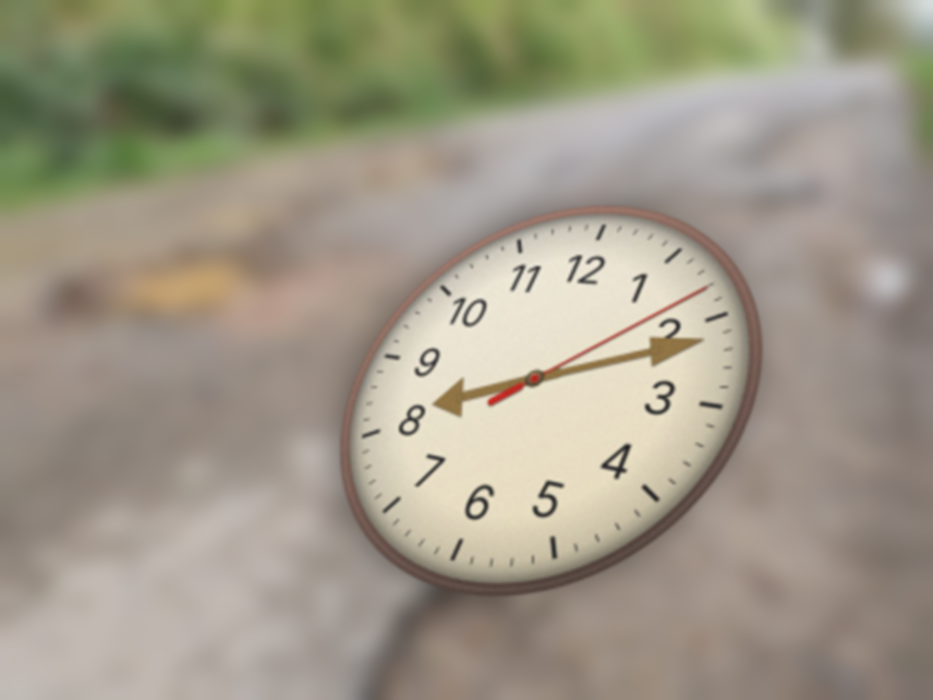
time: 8:11:08
